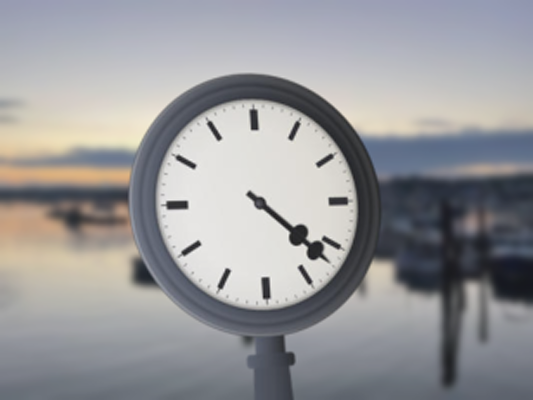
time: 4:22
